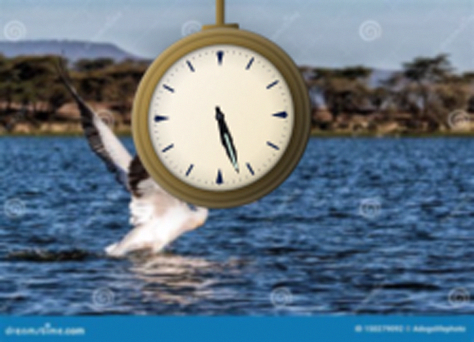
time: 5:27
